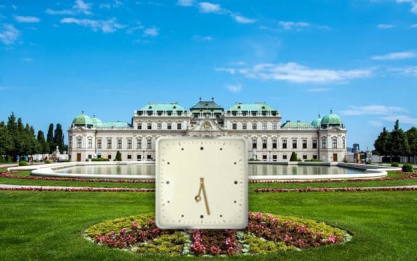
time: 6:28
